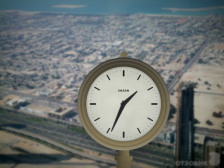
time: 1:34
